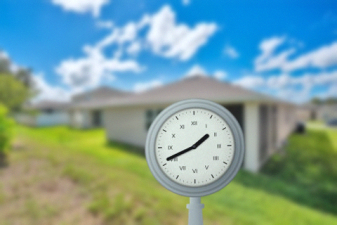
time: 1:41
